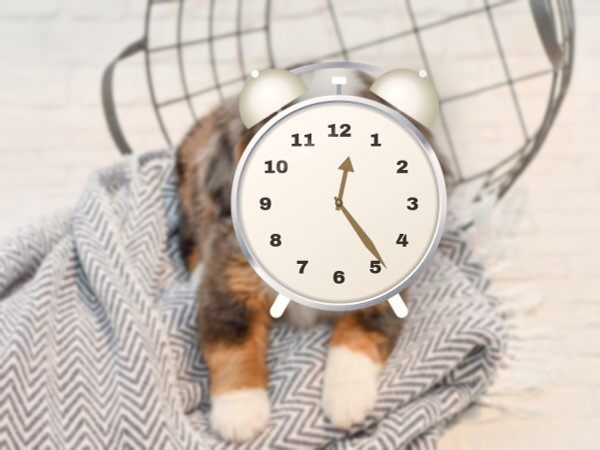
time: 12:24
